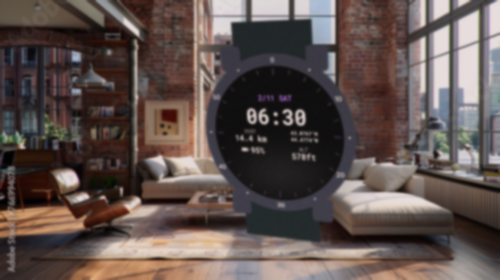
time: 6:30
